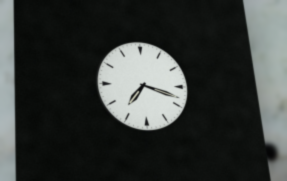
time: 7:18
